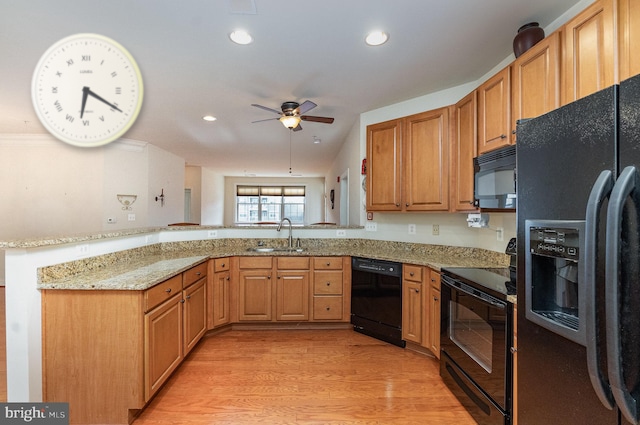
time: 6:20
